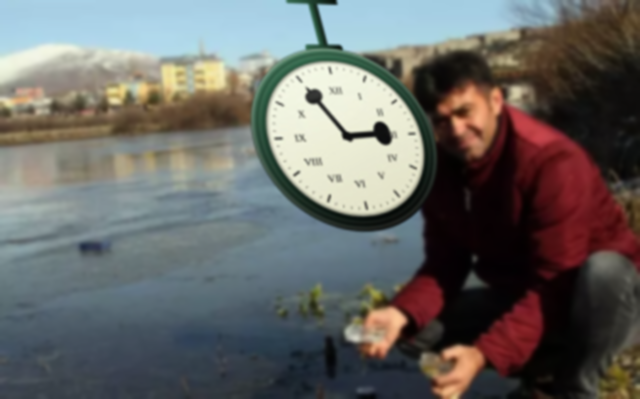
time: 2:55
